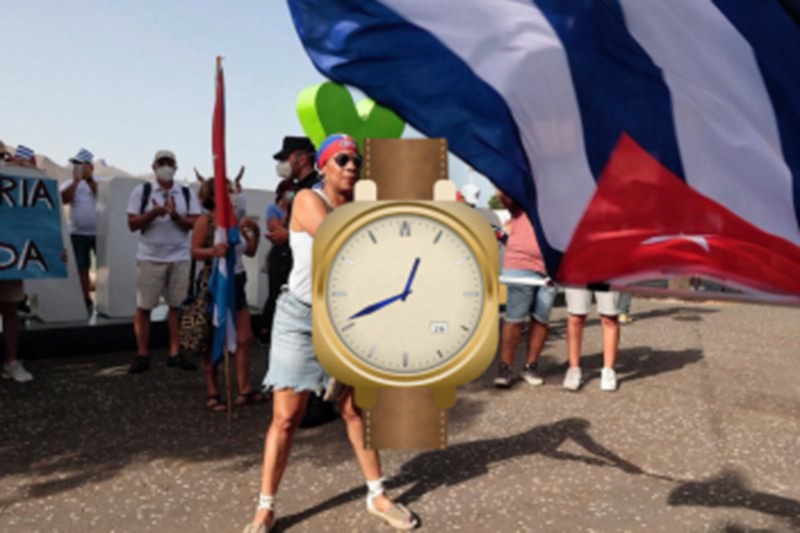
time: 12:41
